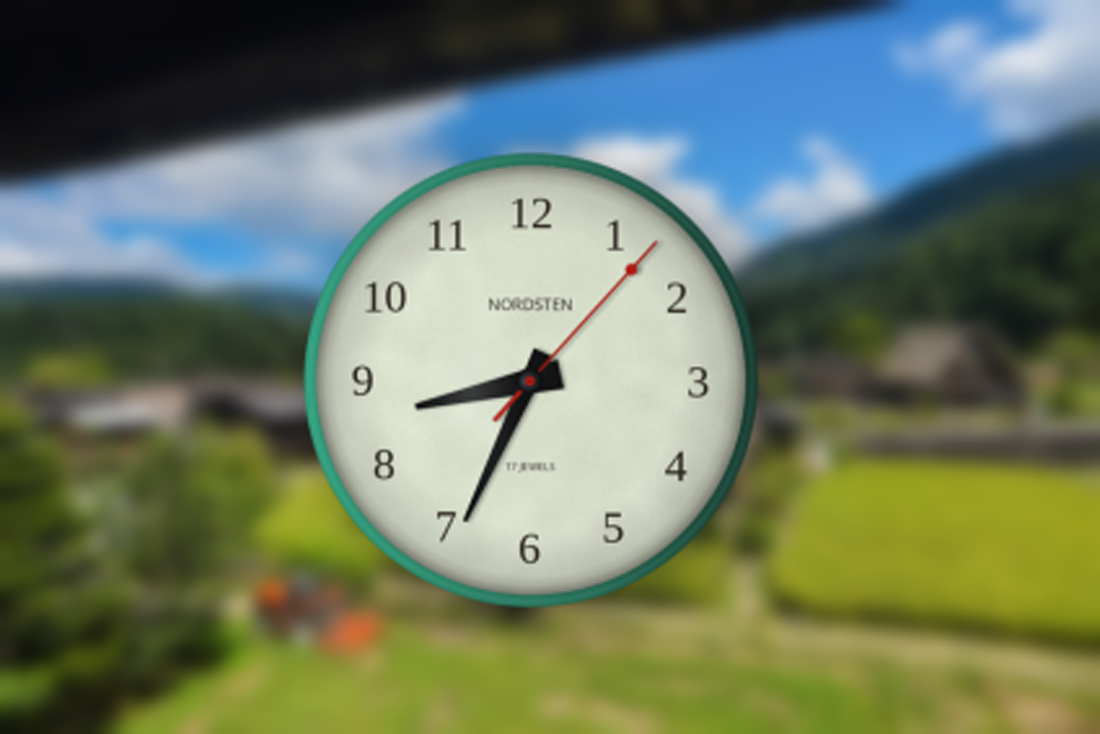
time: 8:34:07
